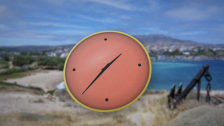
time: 1:37
